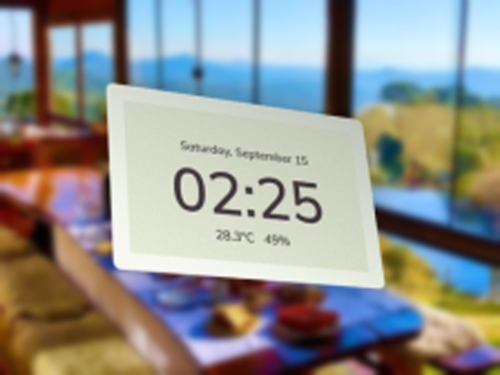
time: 2:25
